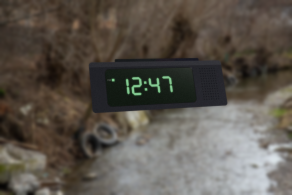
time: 12:47
